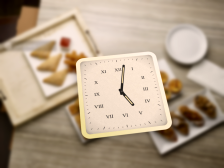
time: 5:02
